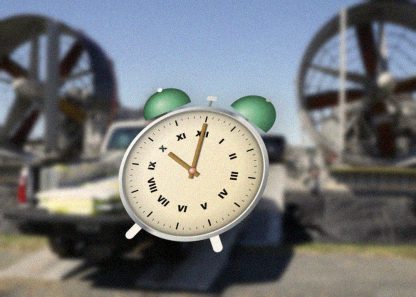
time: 10:00
